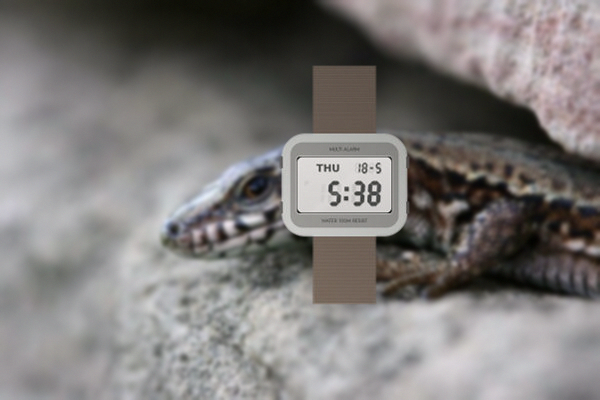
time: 5:38
